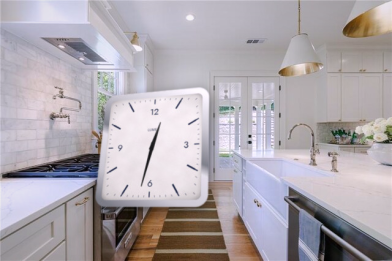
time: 12:32
